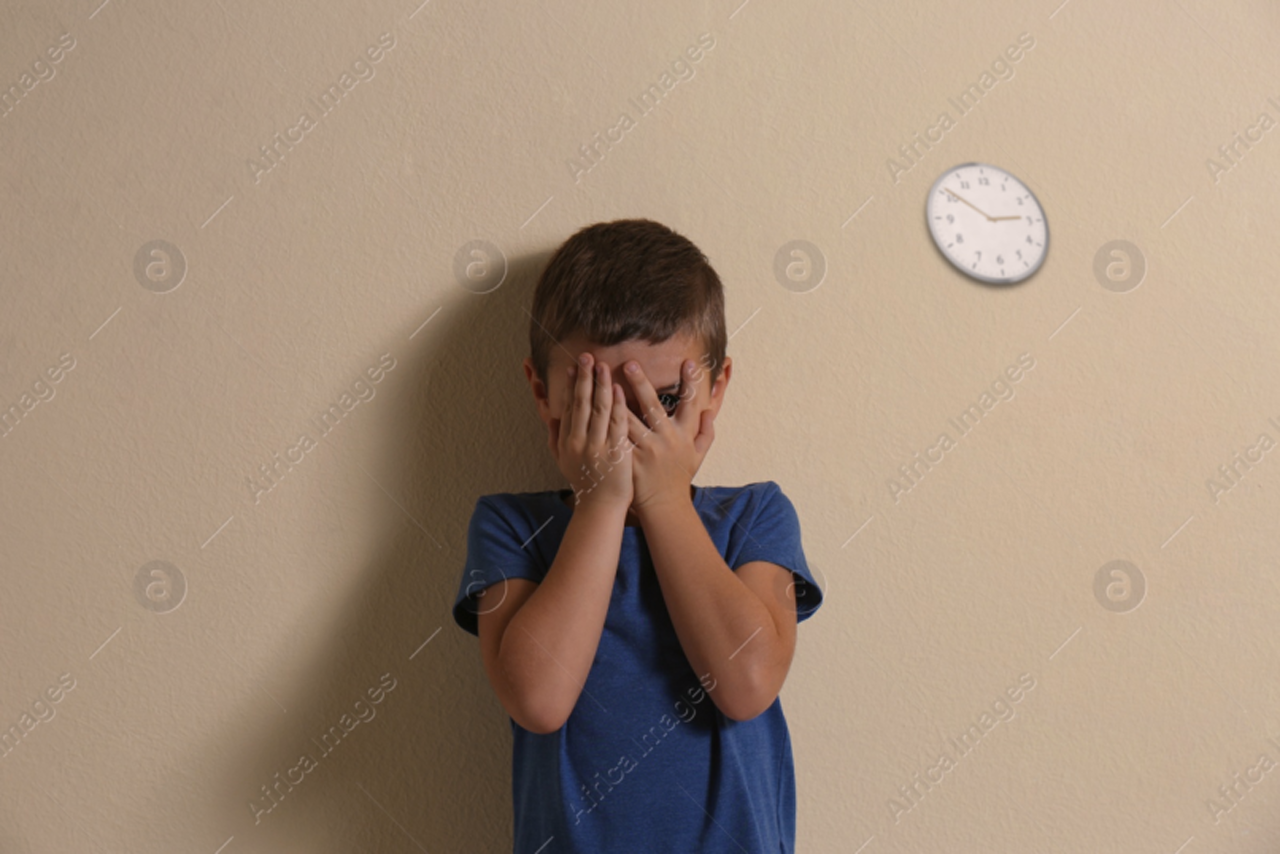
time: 2:51
